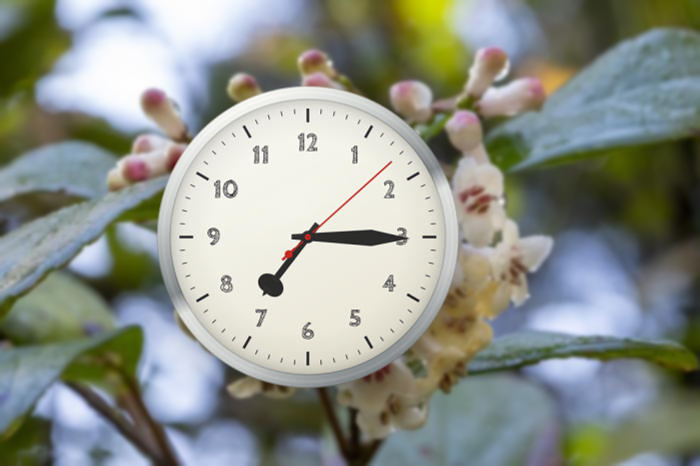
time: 7:15:08
